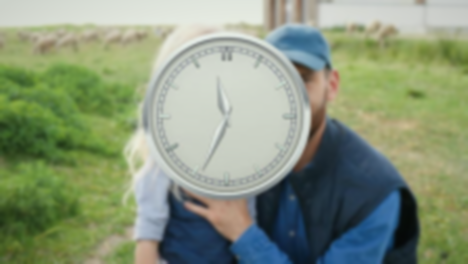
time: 11:34
